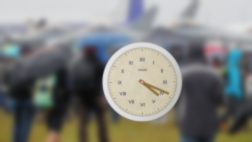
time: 4:19
